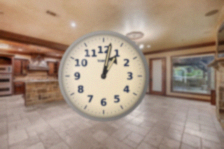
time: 1:02
